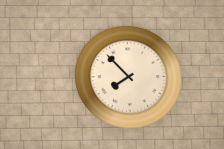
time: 7:53
